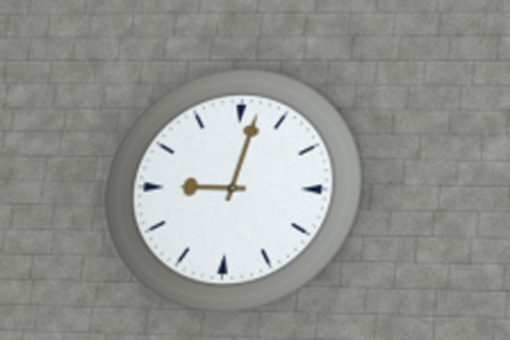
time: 9:02
